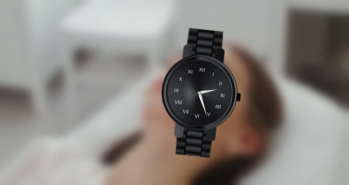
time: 2:26
